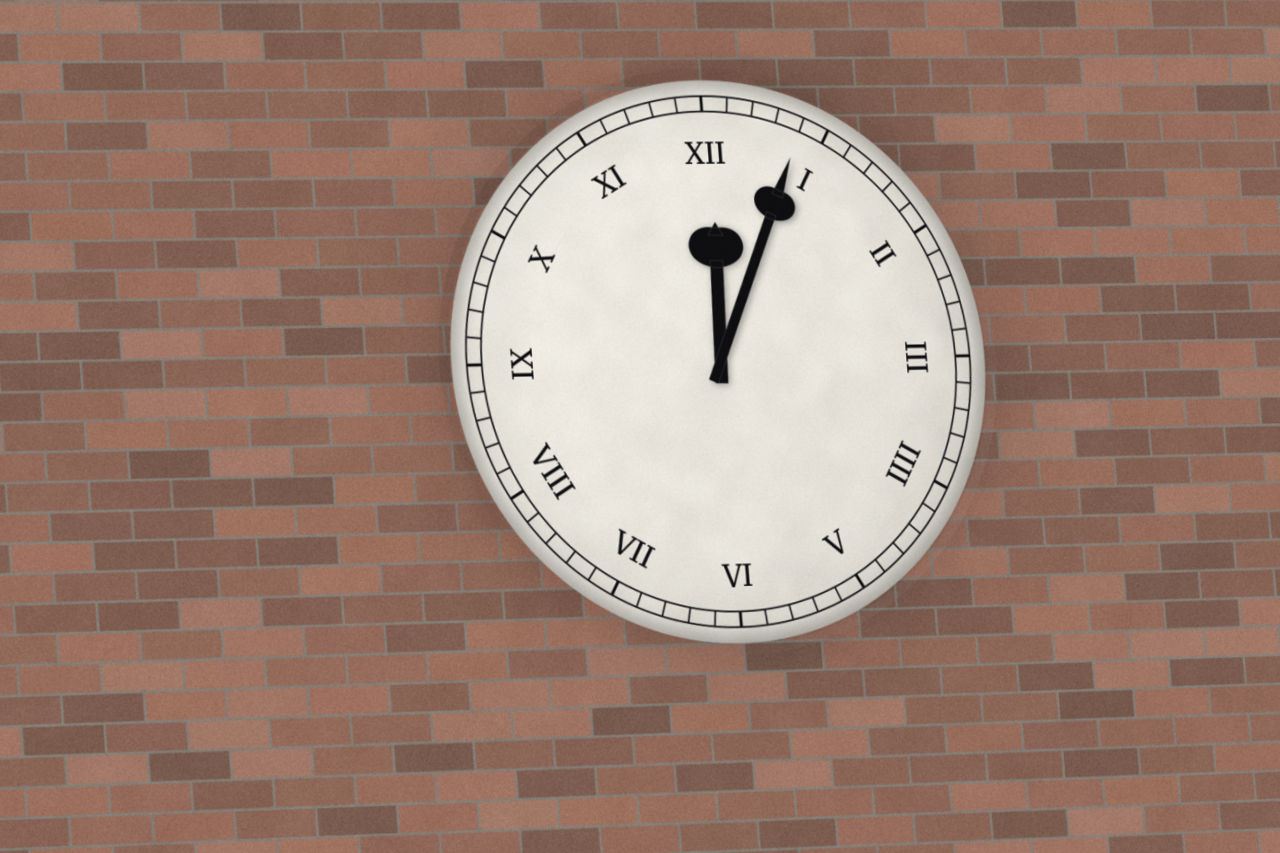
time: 12:04
